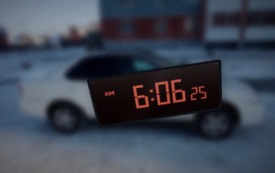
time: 6:06:25
